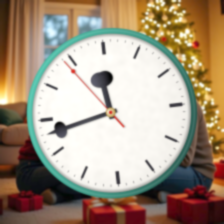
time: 11:42:54
